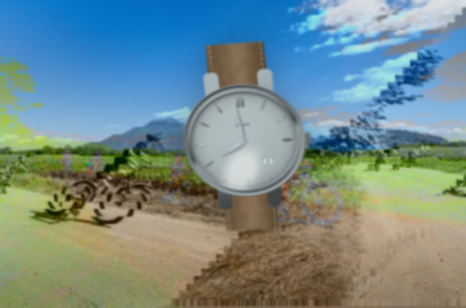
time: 7:59
